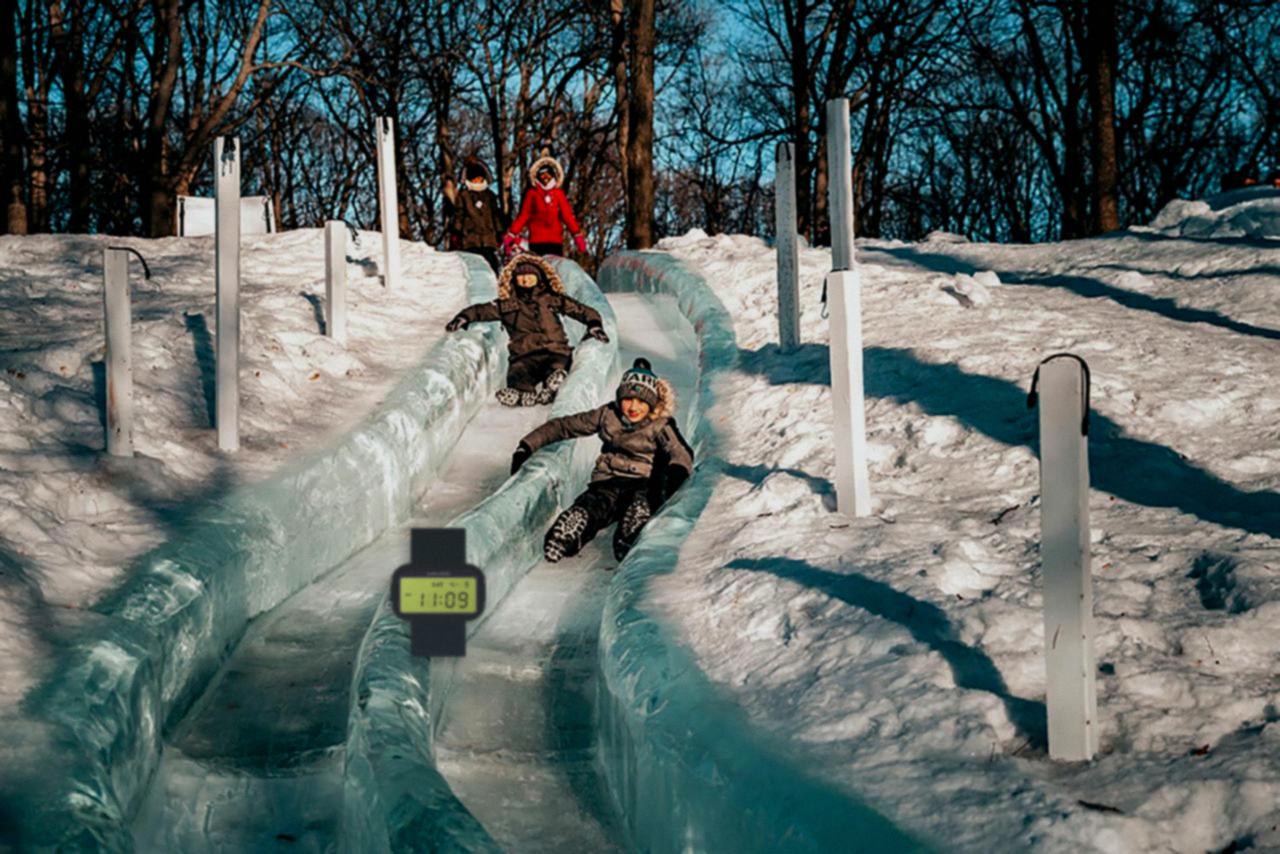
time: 11:09
